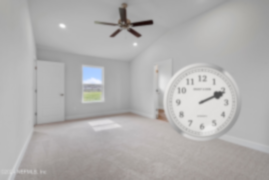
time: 2:11
